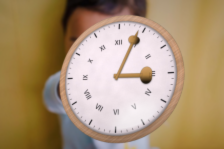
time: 3:04
